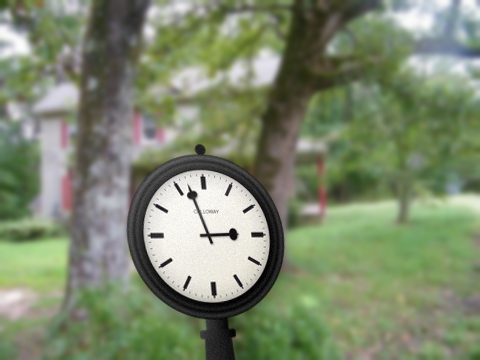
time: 2:57
